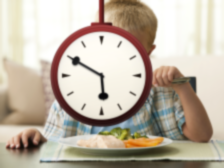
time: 5:50
